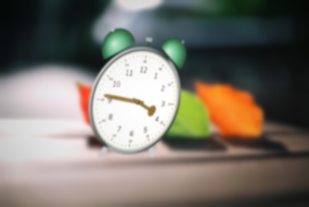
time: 3:46
